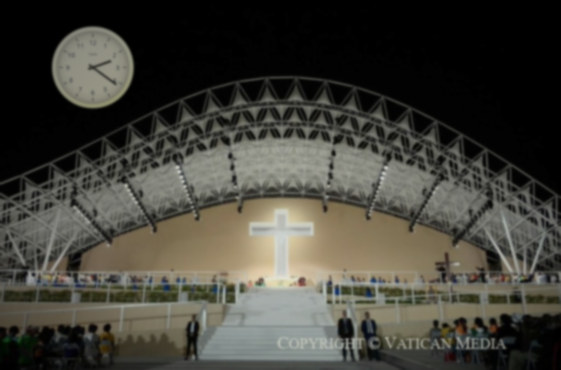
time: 2:21
